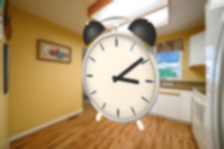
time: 3:09
